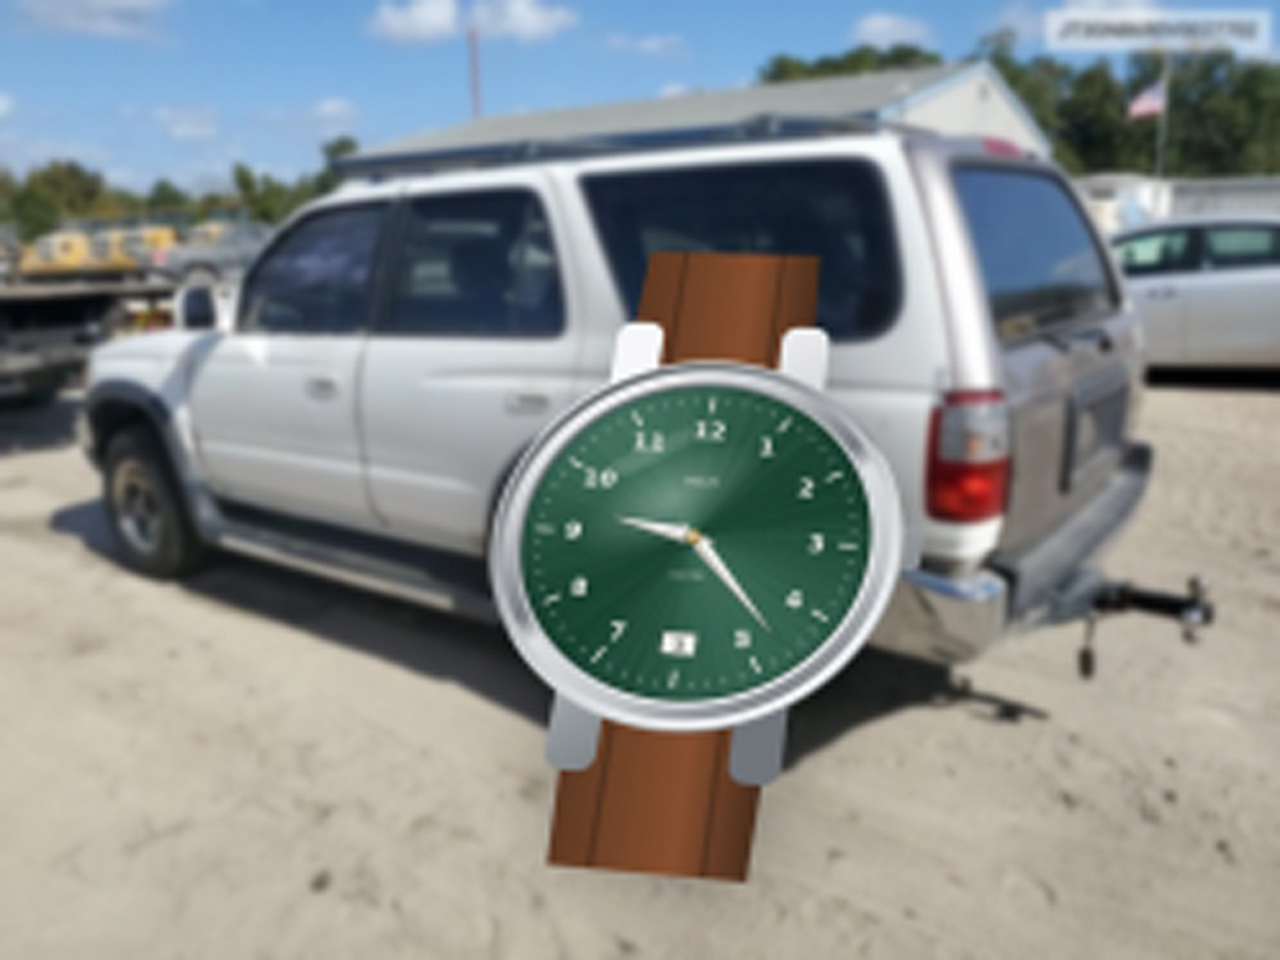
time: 9:23
